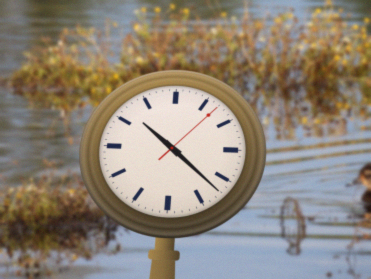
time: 10:22:07
